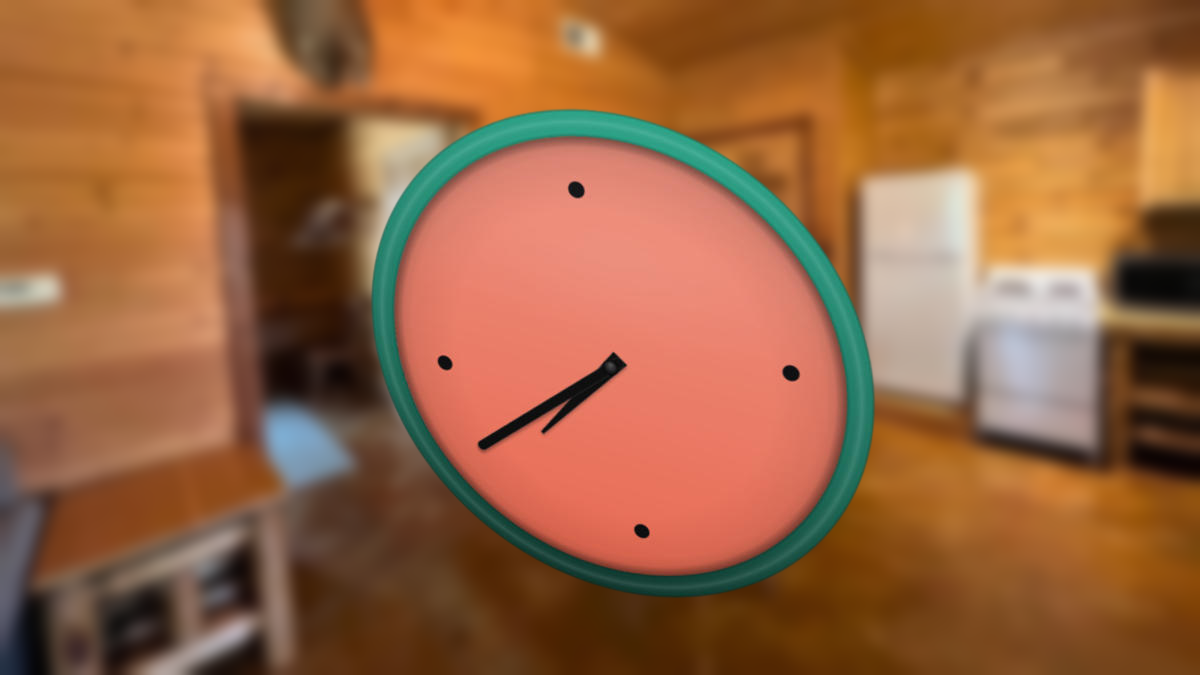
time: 7:40
